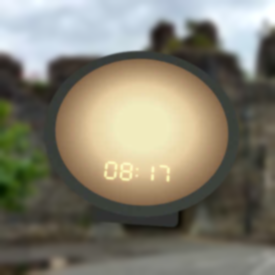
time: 8:17
